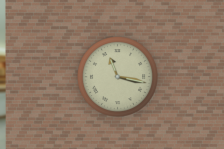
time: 11:17
